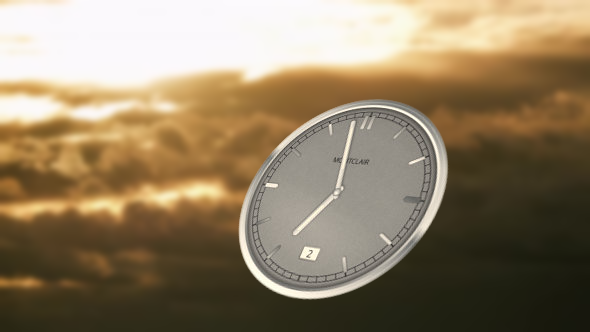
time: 6:58
